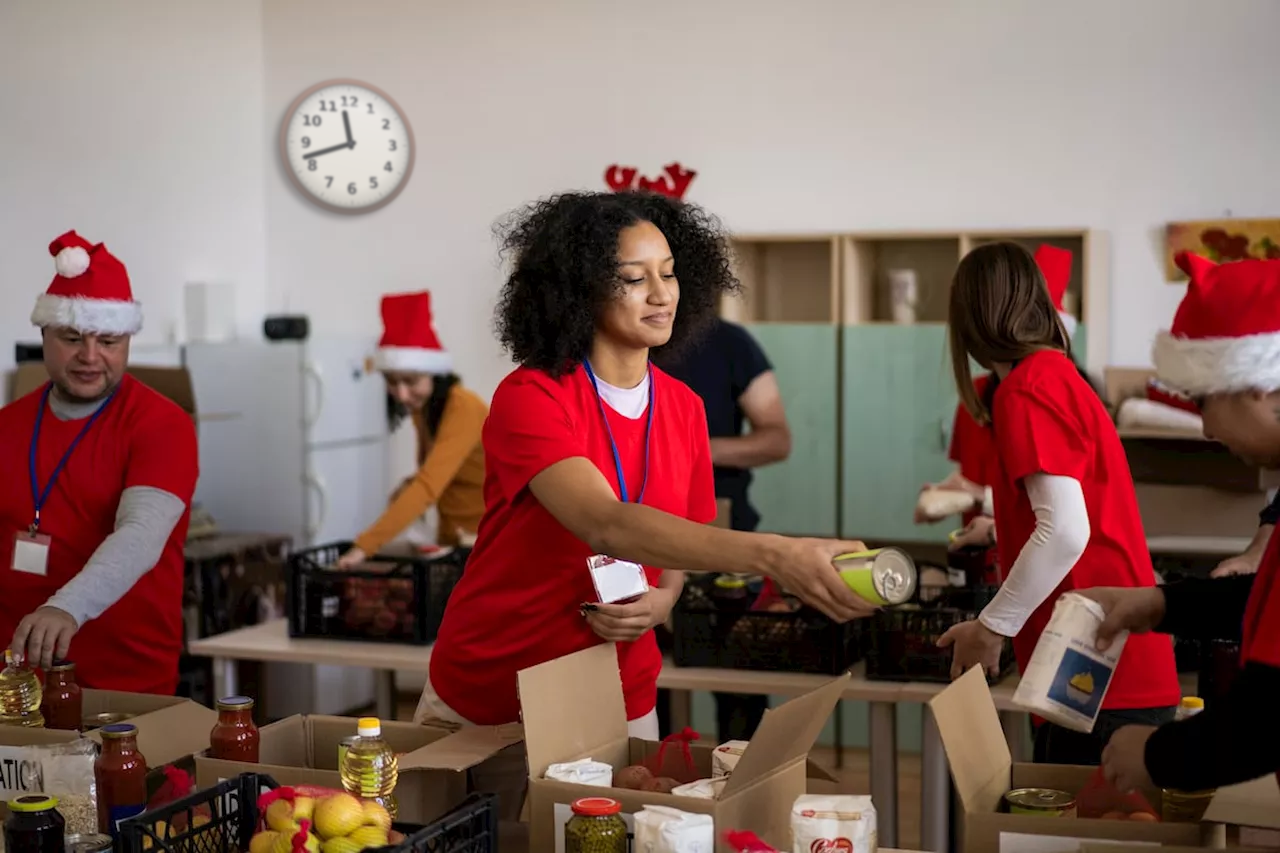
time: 11:42
